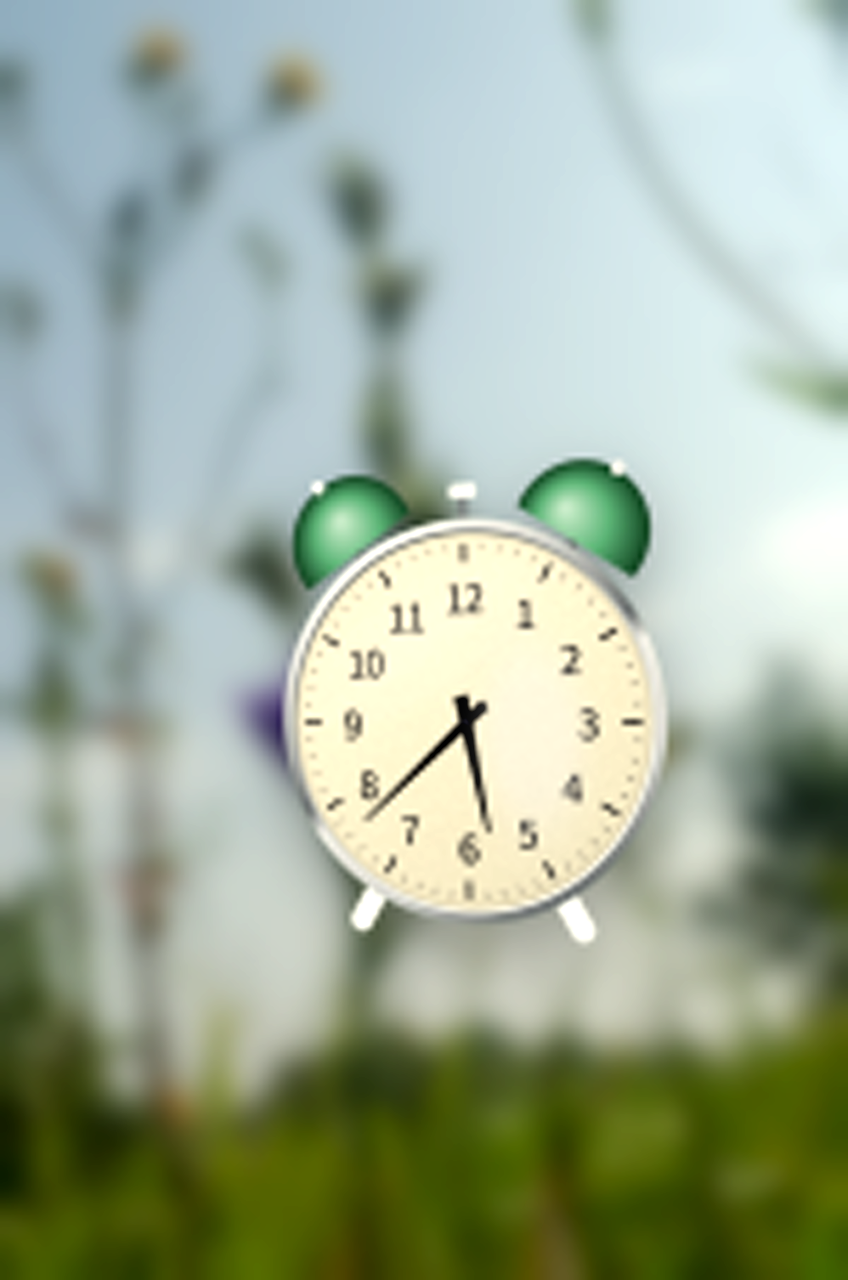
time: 5:38
